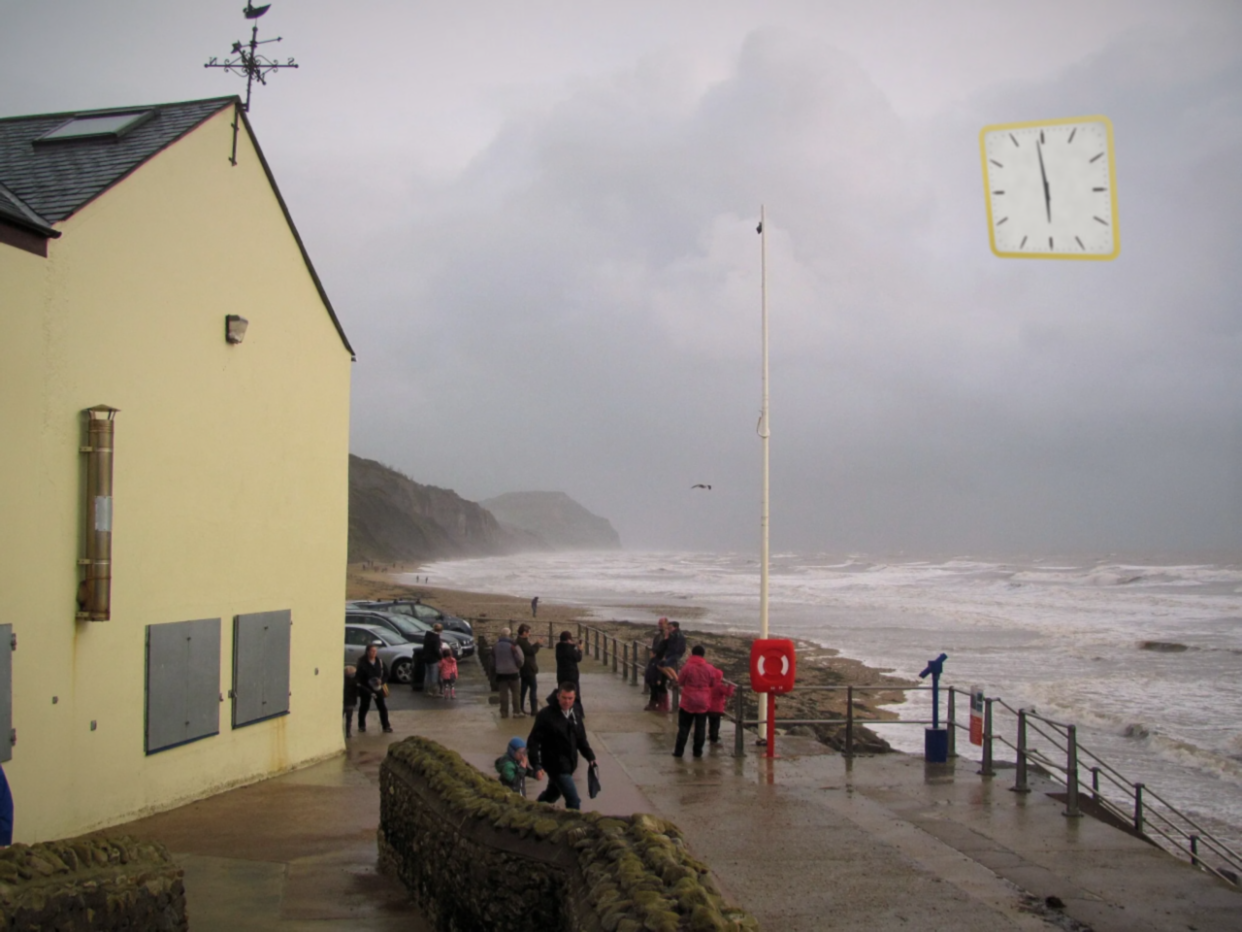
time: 5:59
